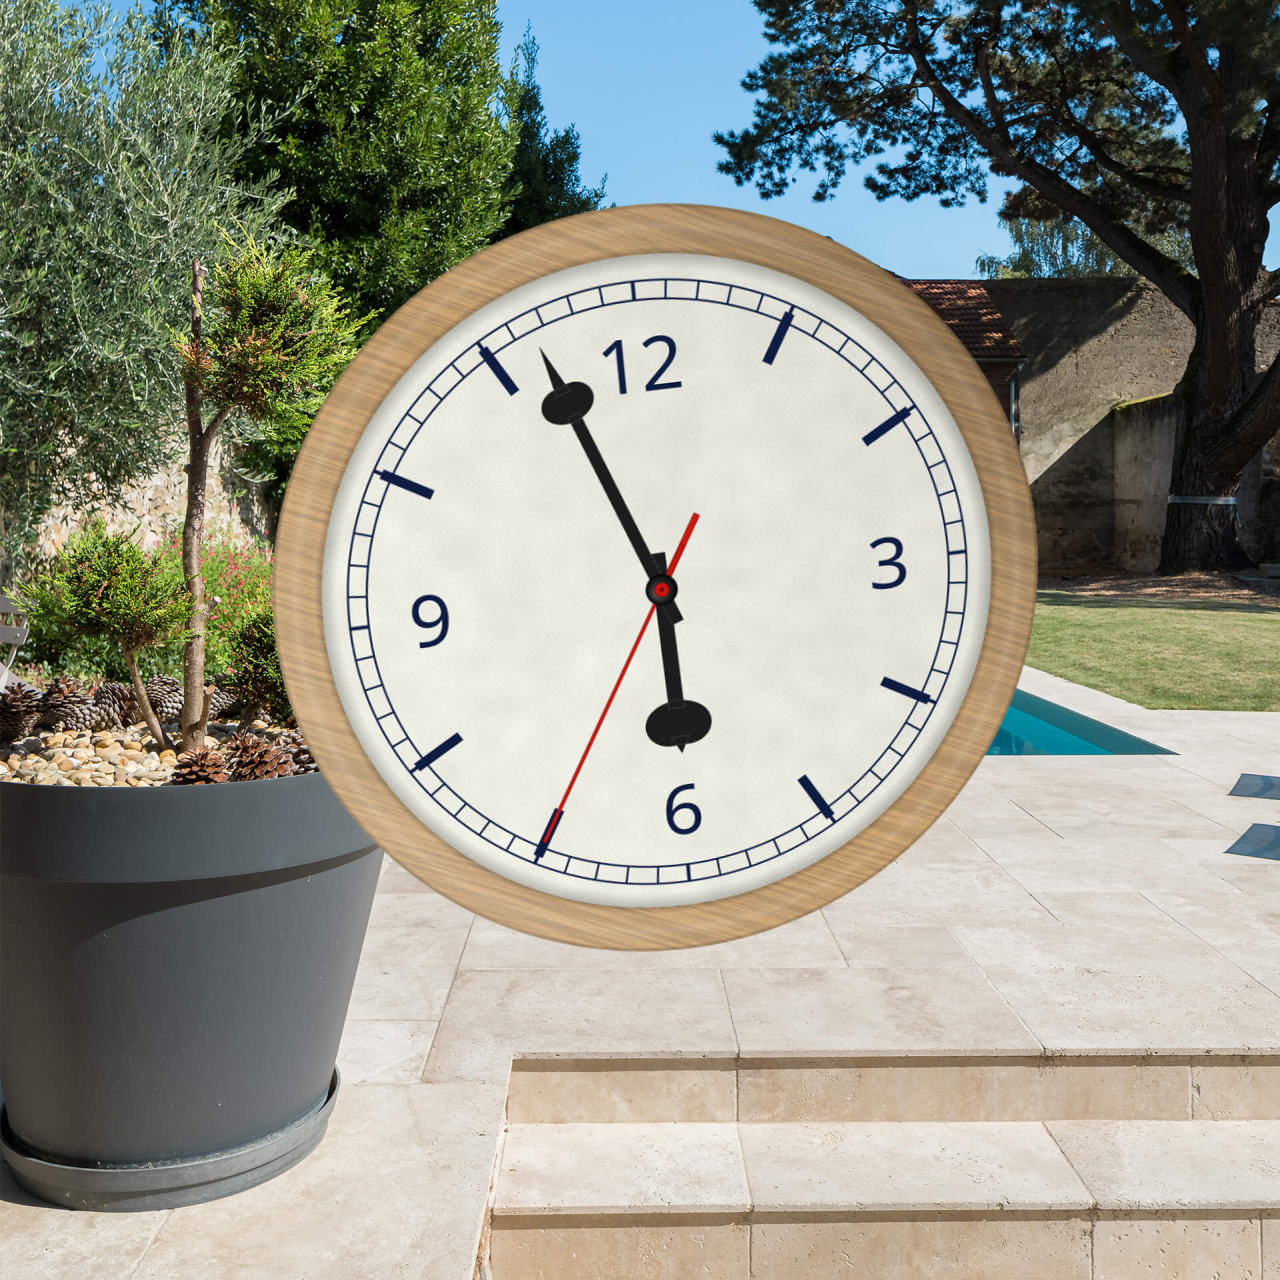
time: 5:56:35
